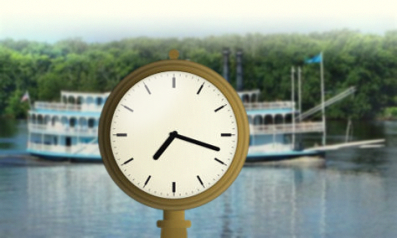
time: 7:18
